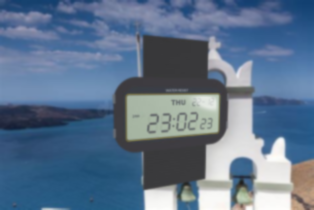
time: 23:02:23
